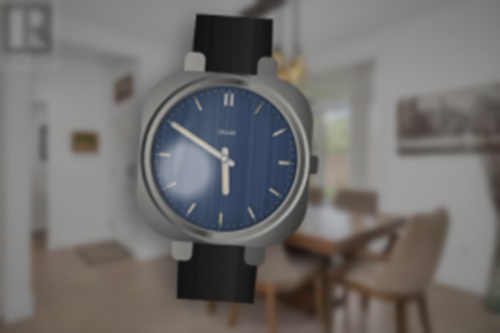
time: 5:50
